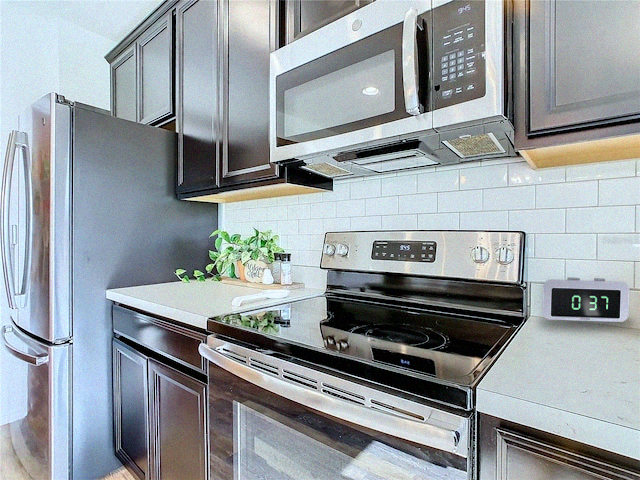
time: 0:37
